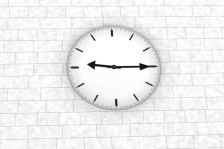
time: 9:15
